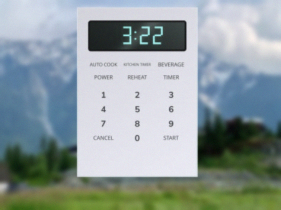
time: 3:22
